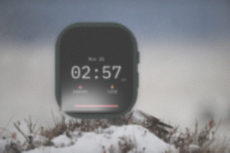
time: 2:57
